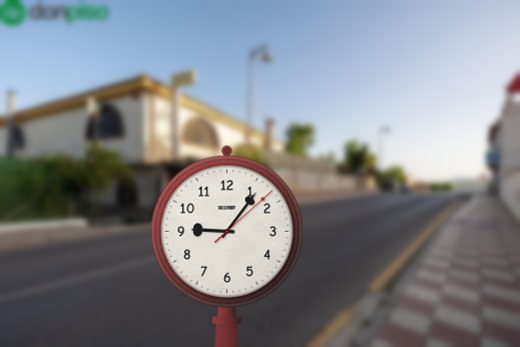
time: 9:06:08
